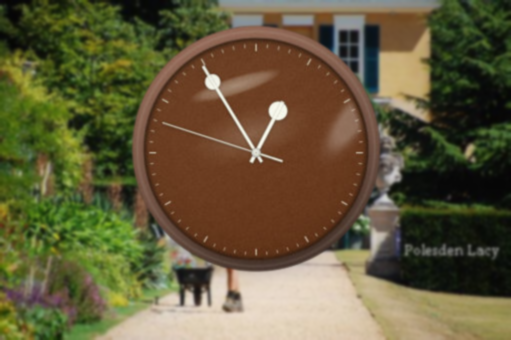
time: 12:54:48
